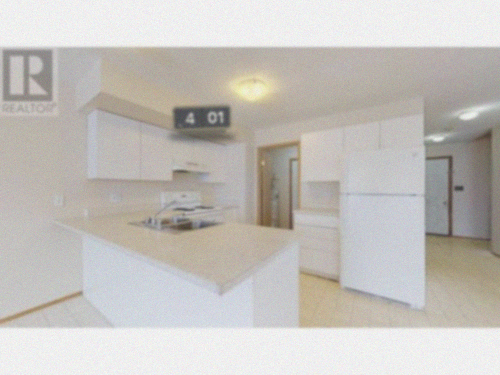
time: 4:01
